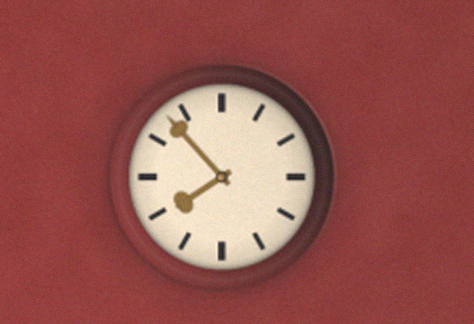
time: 7:53
